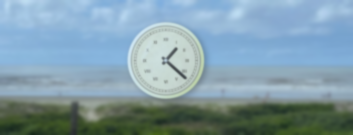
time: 1:22
